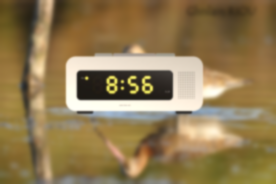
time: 8:56
